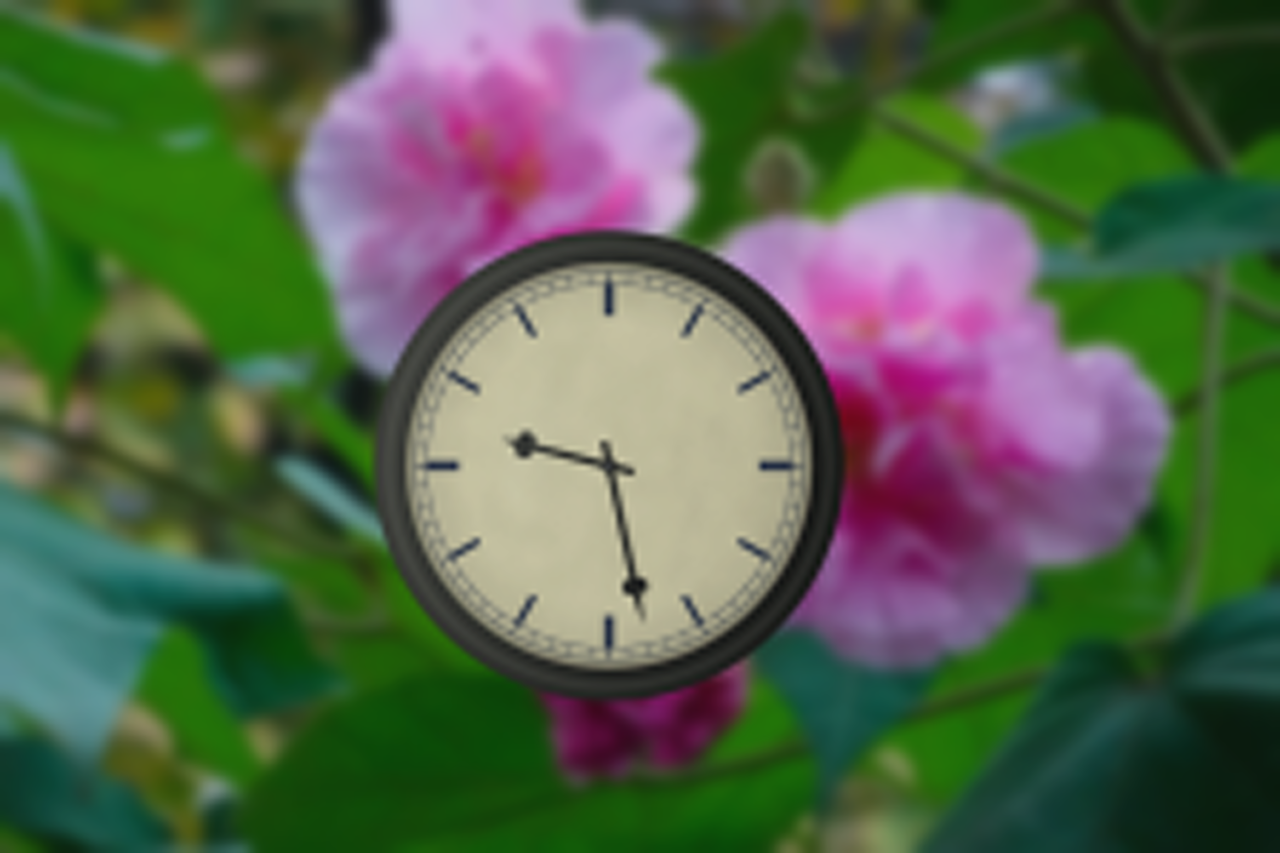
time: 9:28
